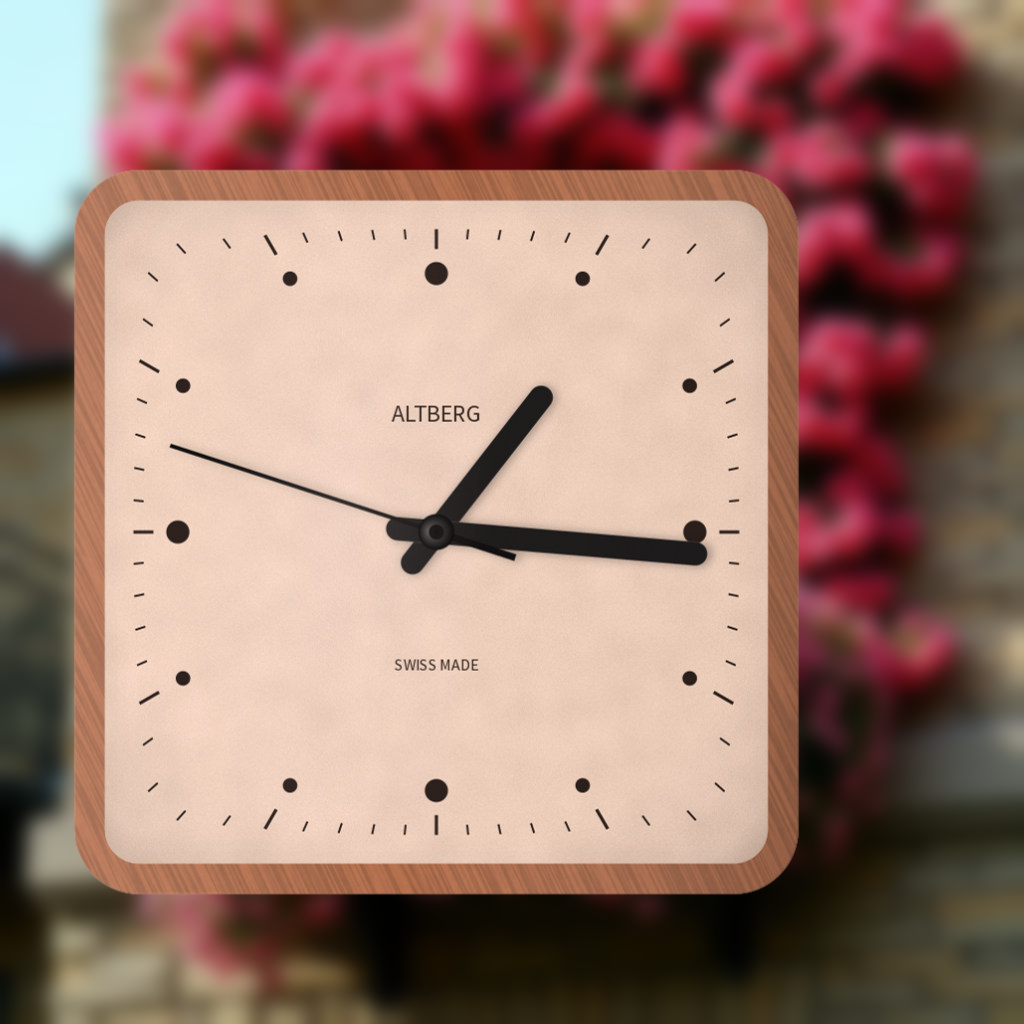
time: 1:15:48
